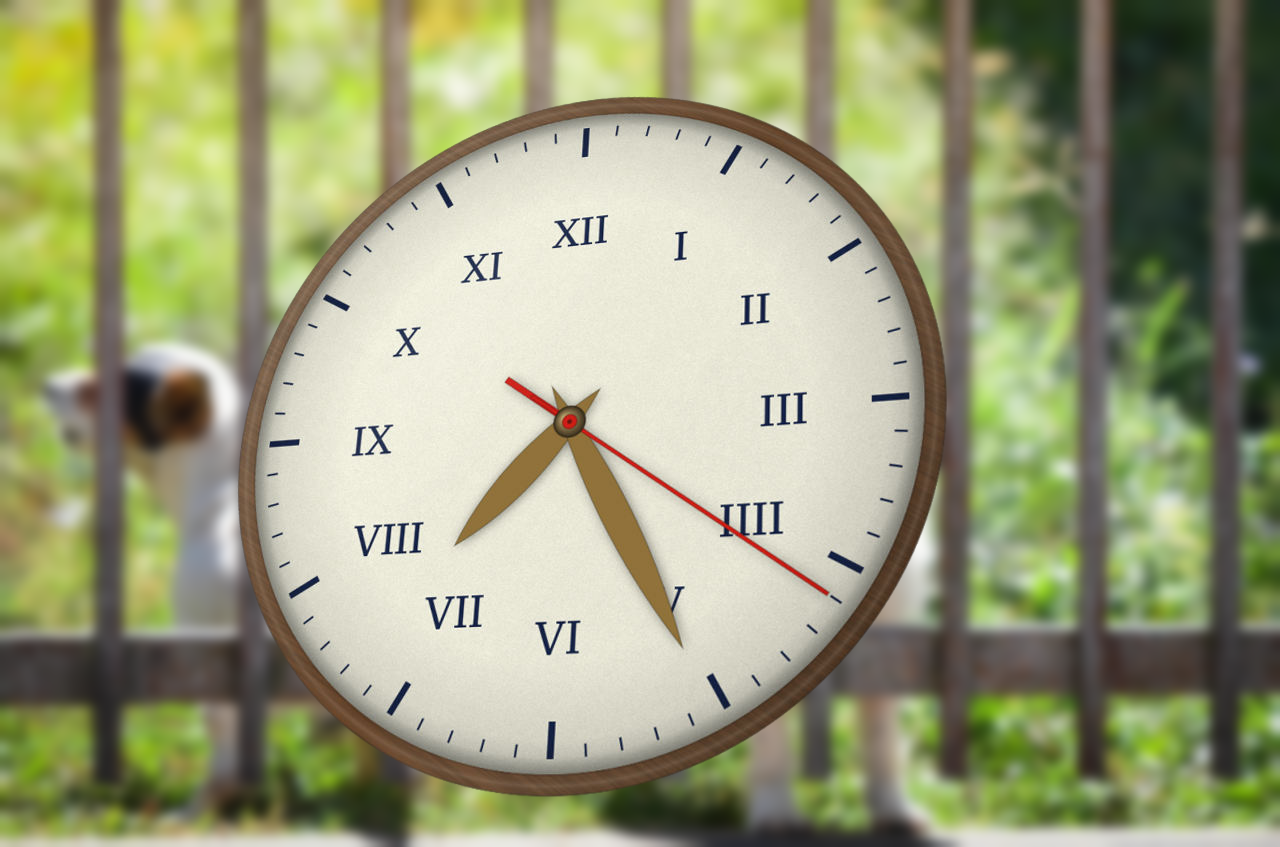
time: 7:25:21
